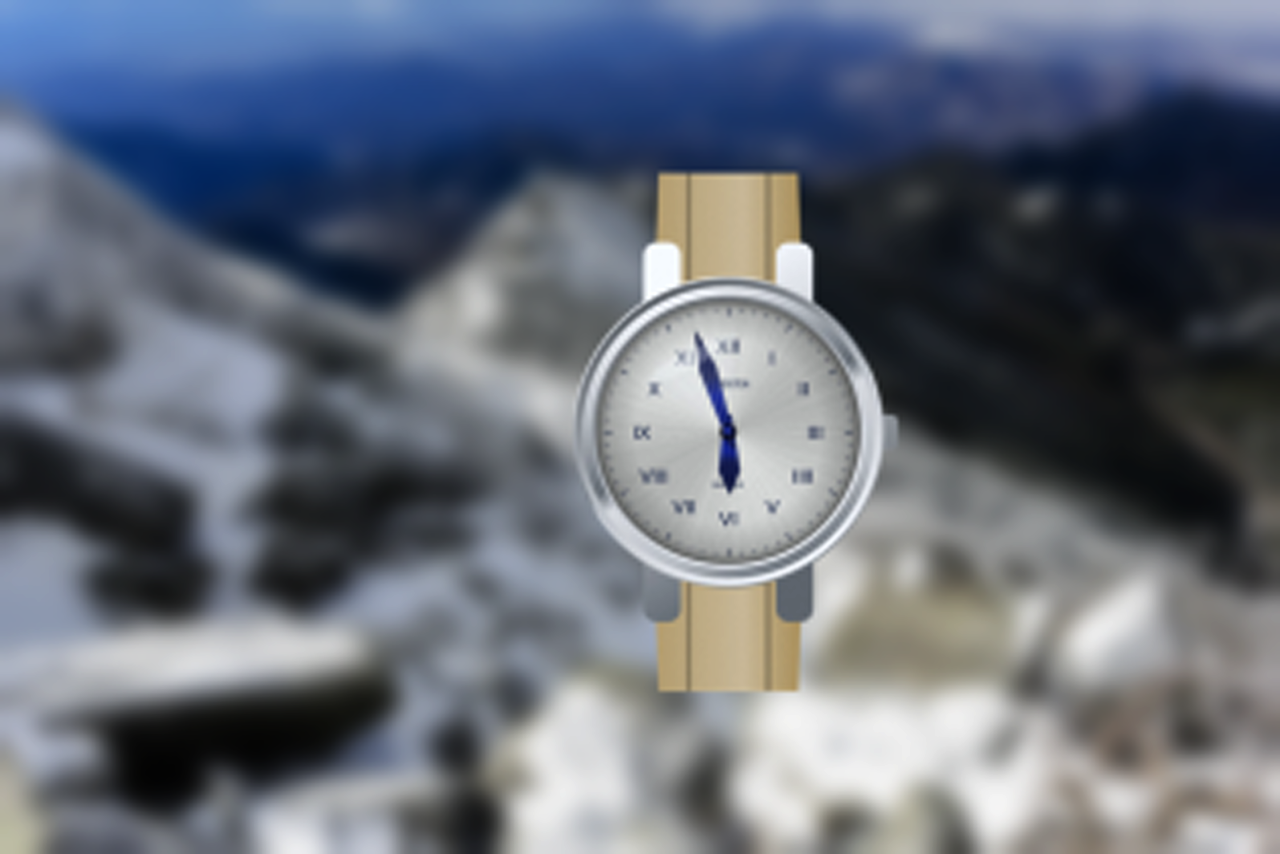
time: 5:57
